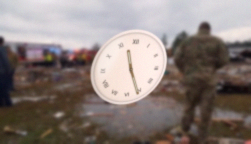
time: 11:26
